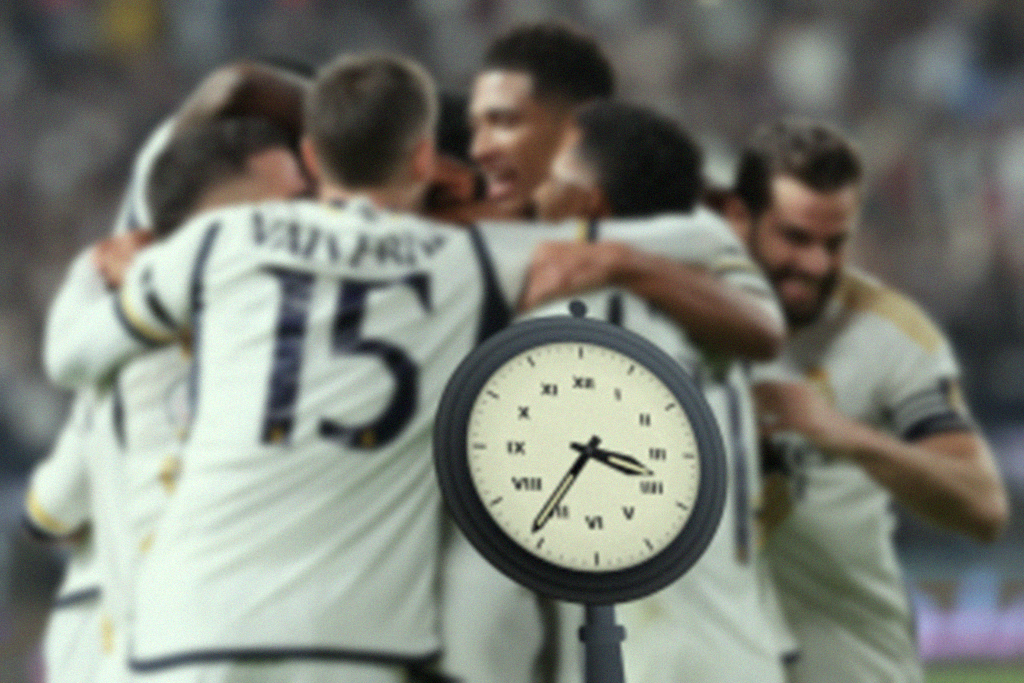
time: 3:36
